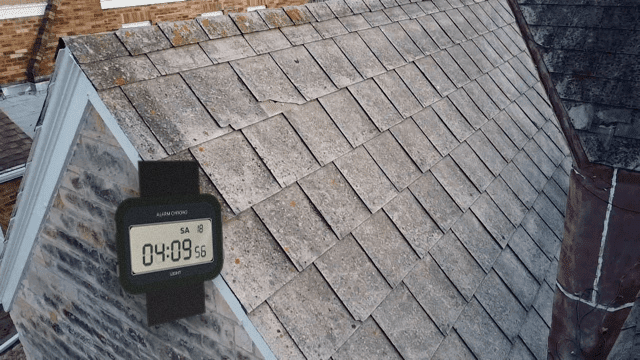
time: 4:09:56
